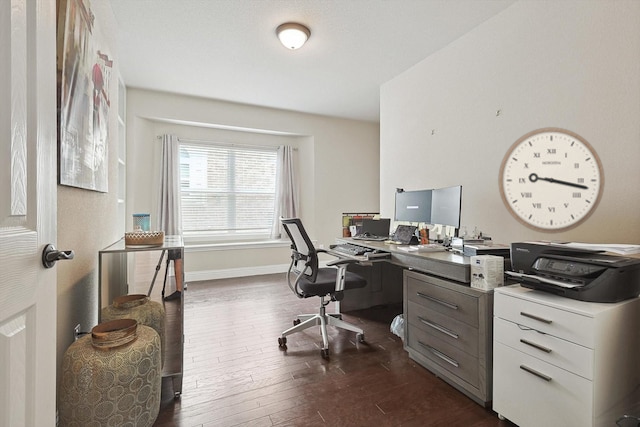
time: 9:17
